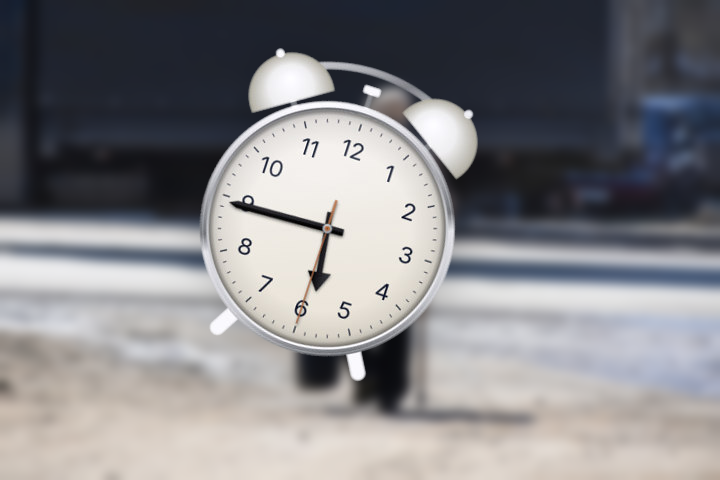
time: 5:44:30
